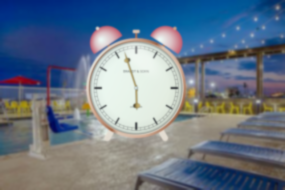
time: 5:57
